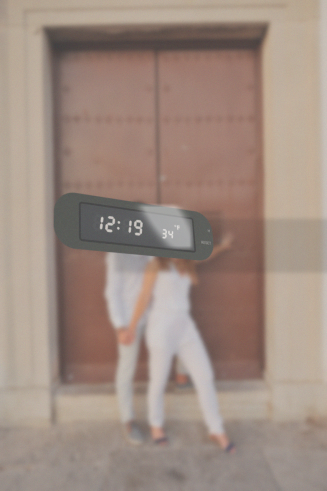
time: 12:19
